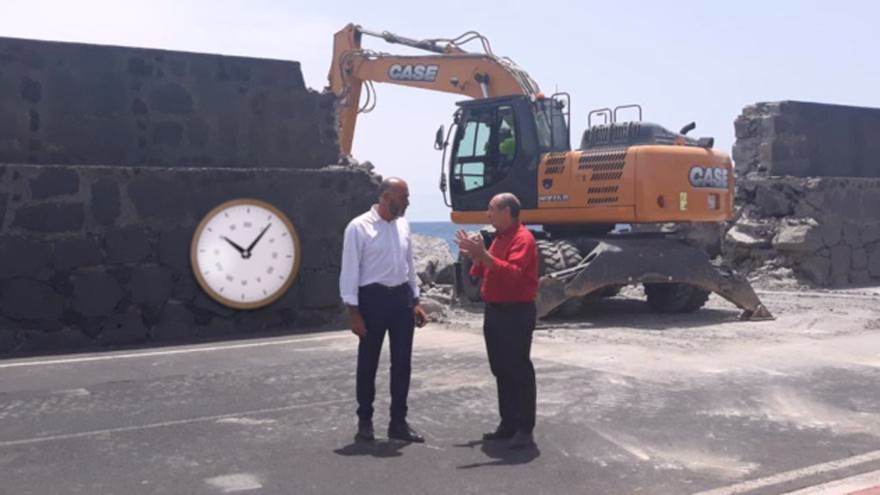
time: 10:06
